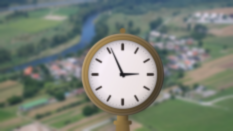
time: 2:56
